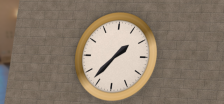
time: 1:37
